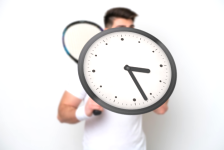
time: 3:27
